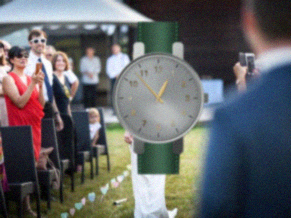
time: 12:53
